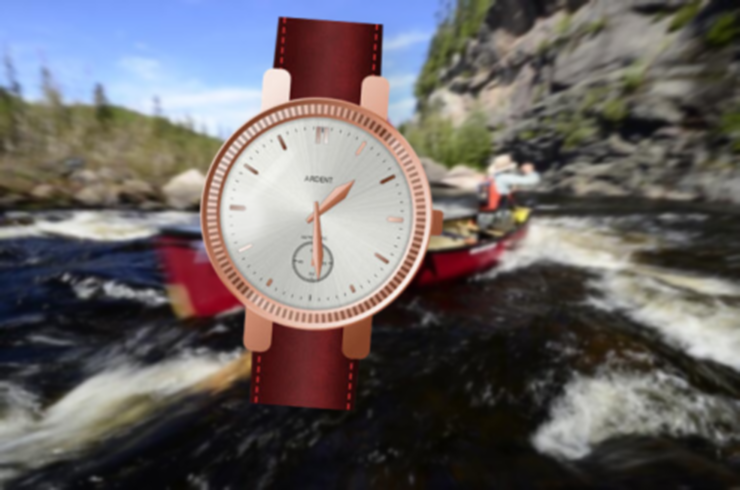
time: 1:29
